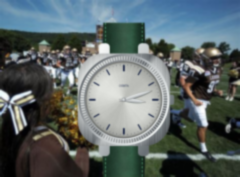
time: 3:12
